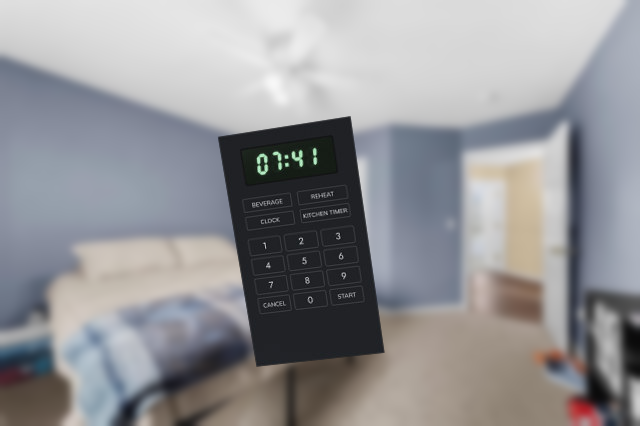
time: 7:41
